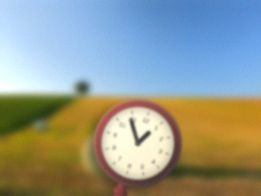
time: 12:54
